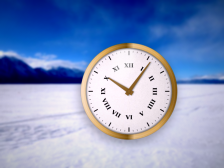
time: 10:06
